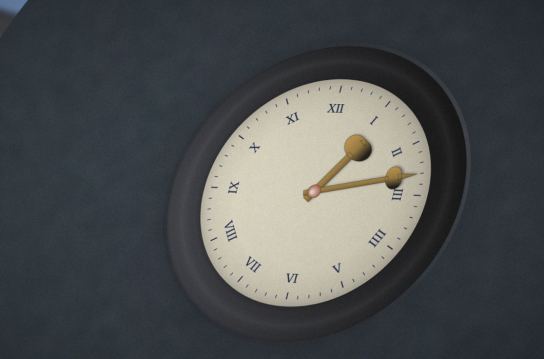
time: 1:13
